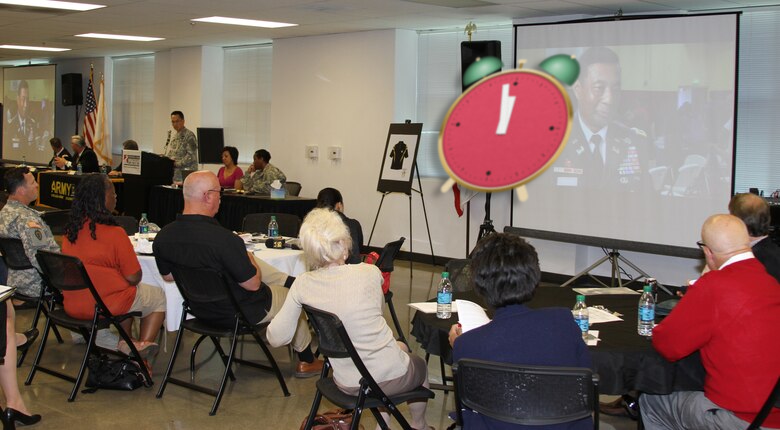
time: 11:58
